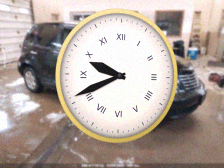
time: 9:41
